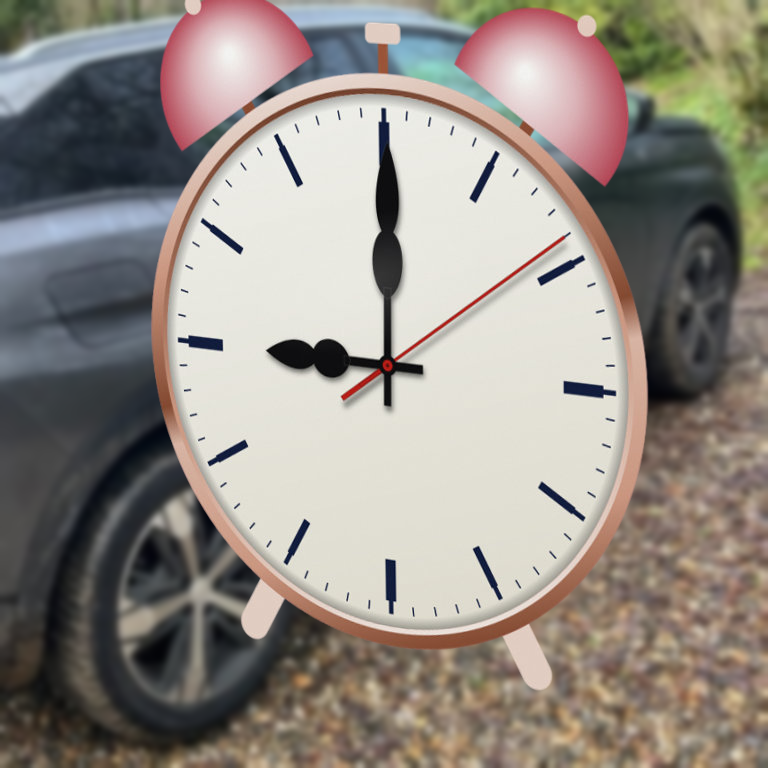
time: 9:00:09
